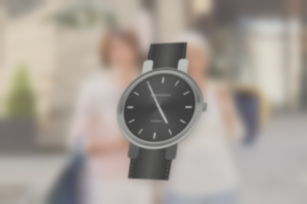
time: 4:55
